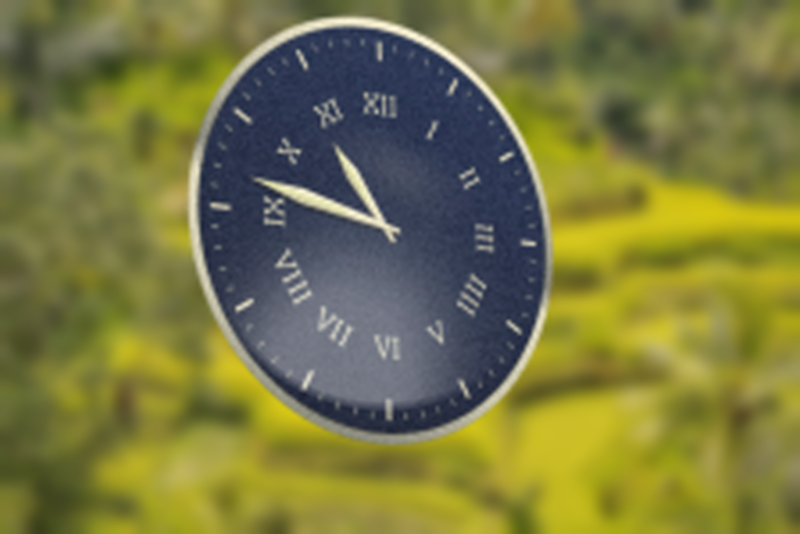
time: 10:47
